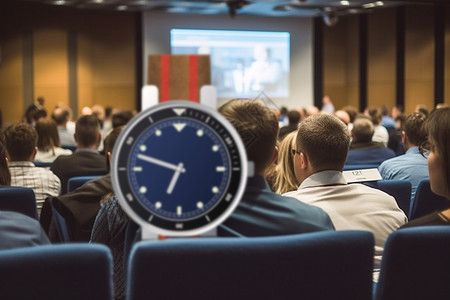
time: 6:48
